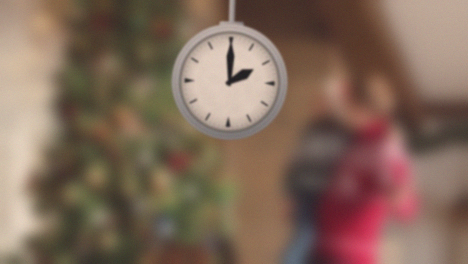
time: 2:00
